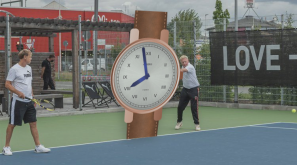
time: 7:58
